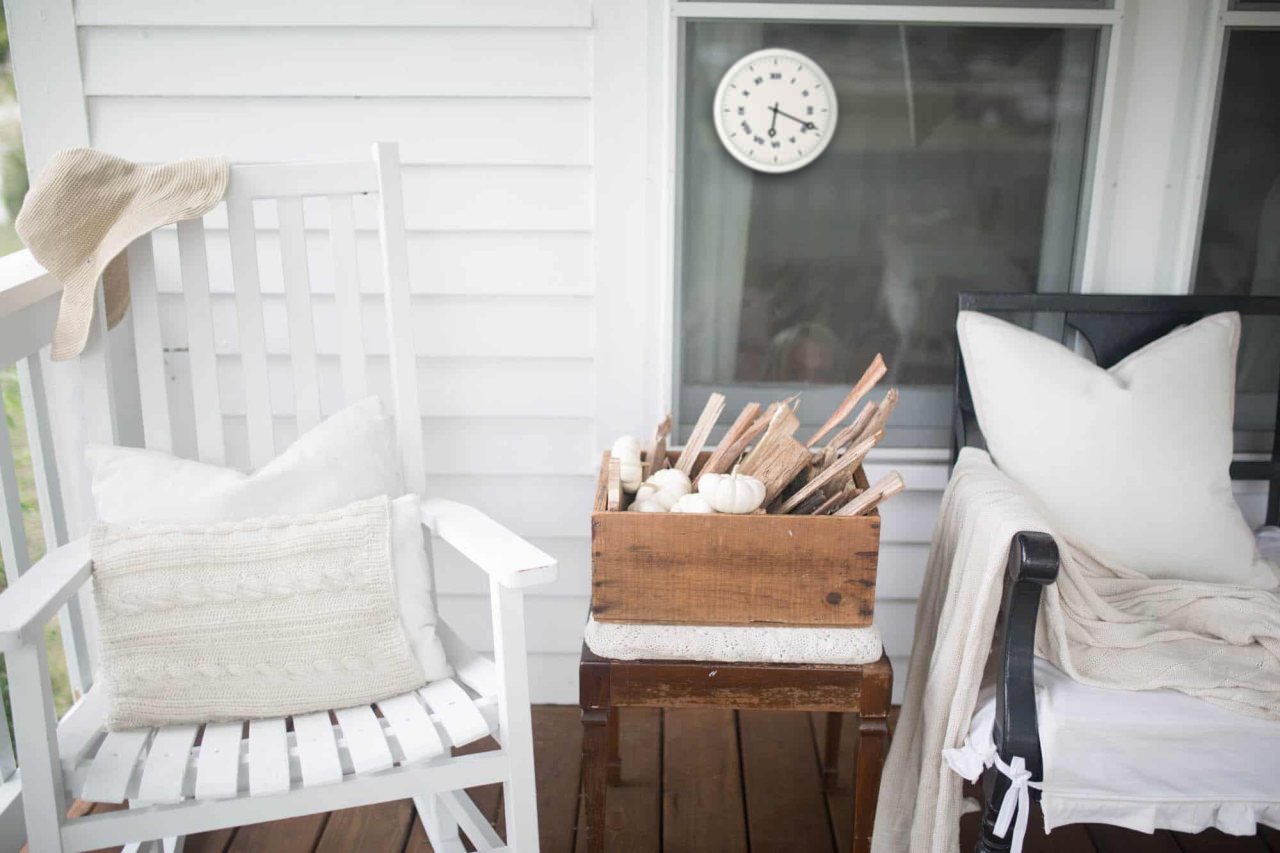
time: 6:19
